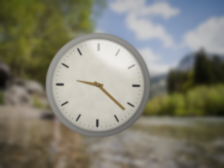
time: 9:22
